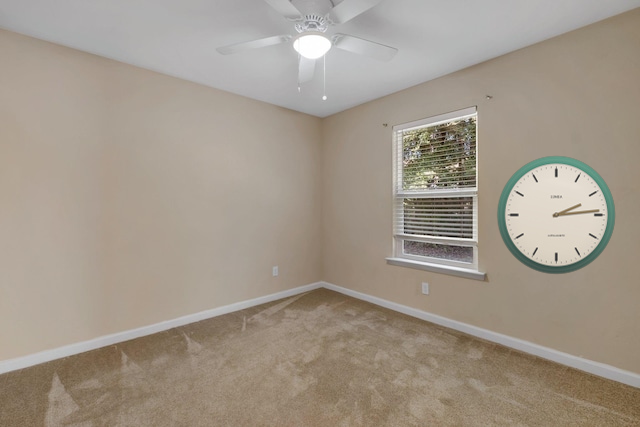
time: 2:14
